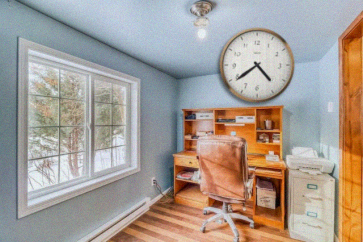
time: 4:39
